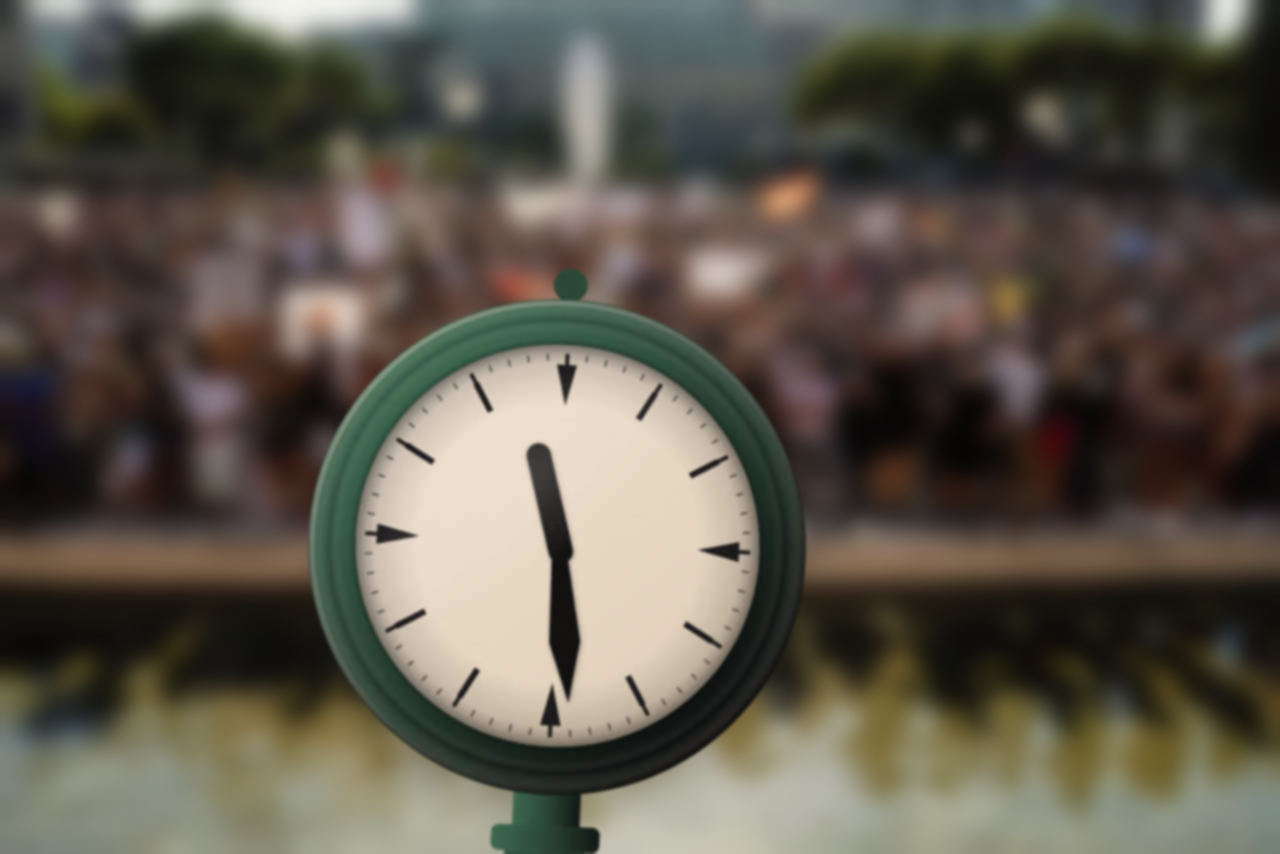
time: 11:29
